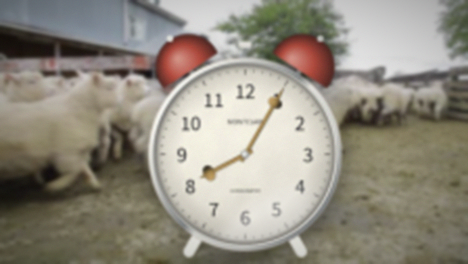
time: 8:05
